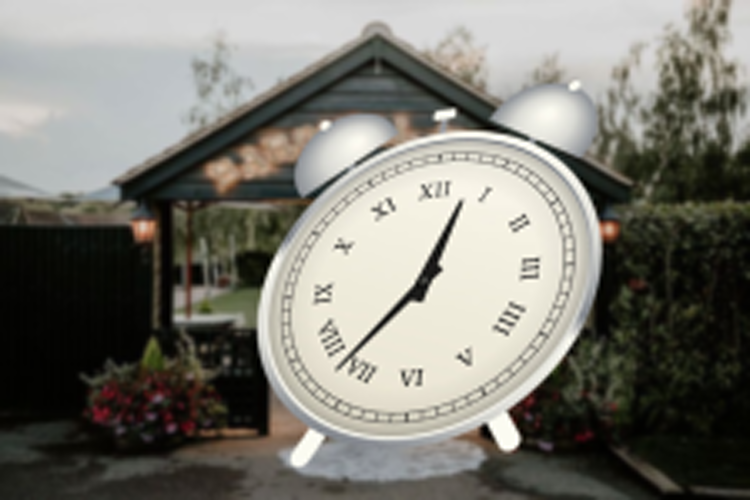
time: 12:37
